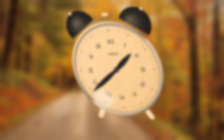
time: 1:39
